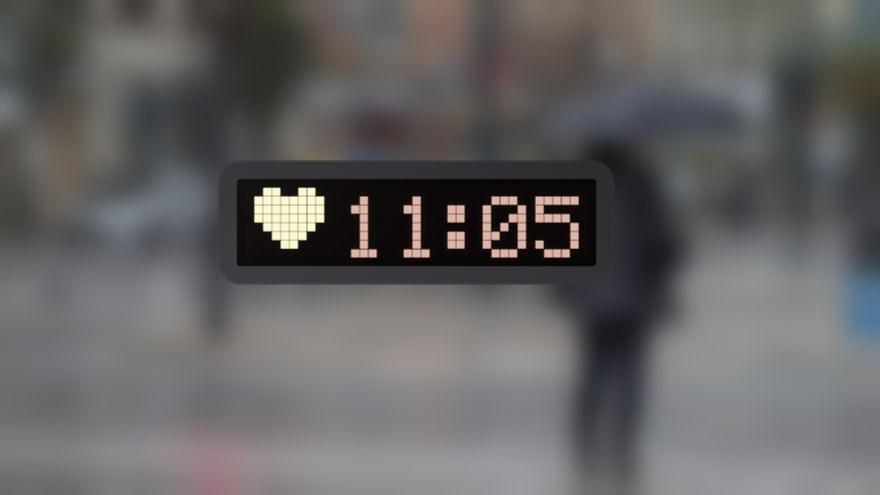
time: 11:05
